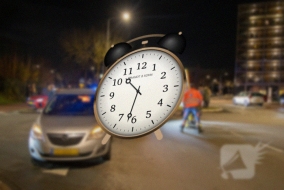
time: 10:32
